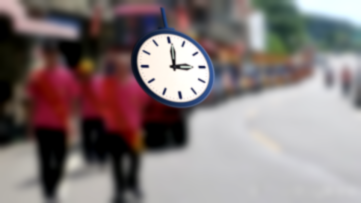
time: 3:01
